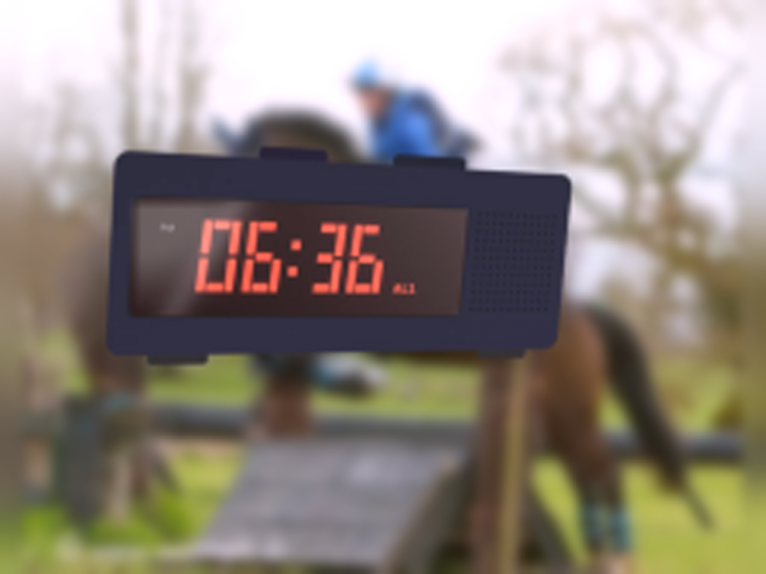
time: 6:36
